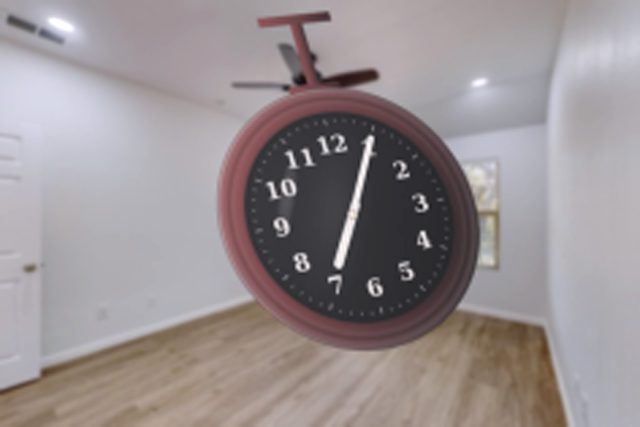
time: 7:05
